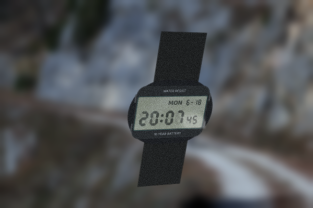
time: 20:07:45
